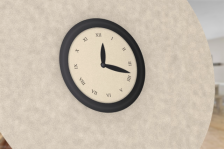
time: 12:18
